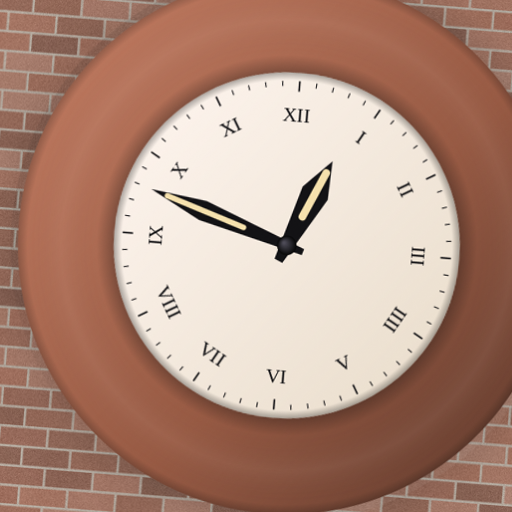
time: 12:48
